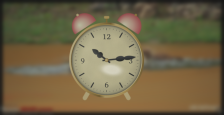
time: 10:14
